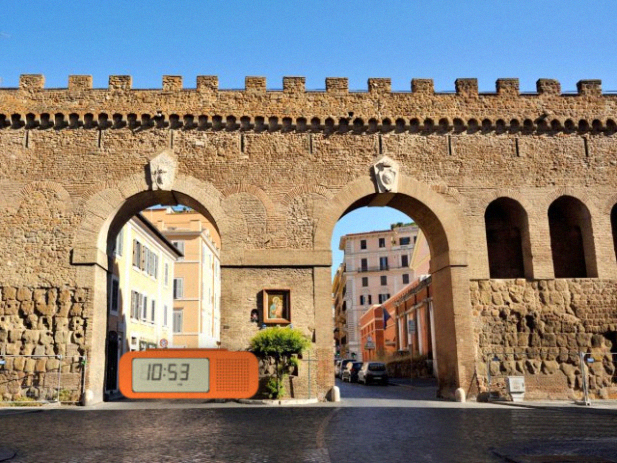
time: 10:53
